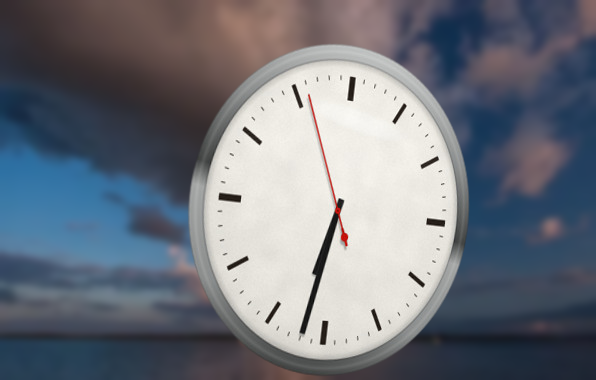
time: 6:31:56
